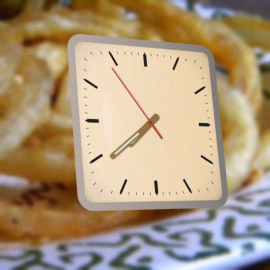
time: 7:38:54
